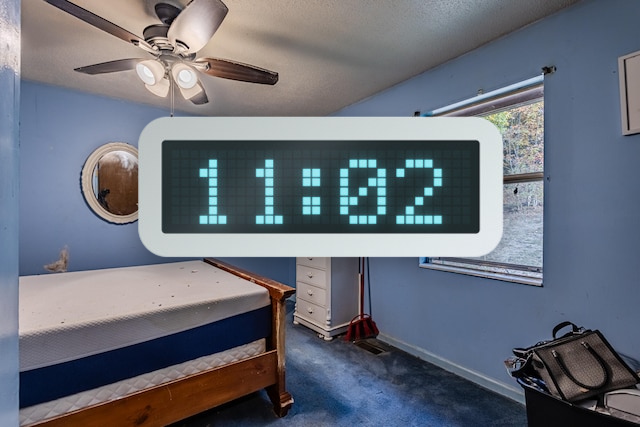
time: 11:02
